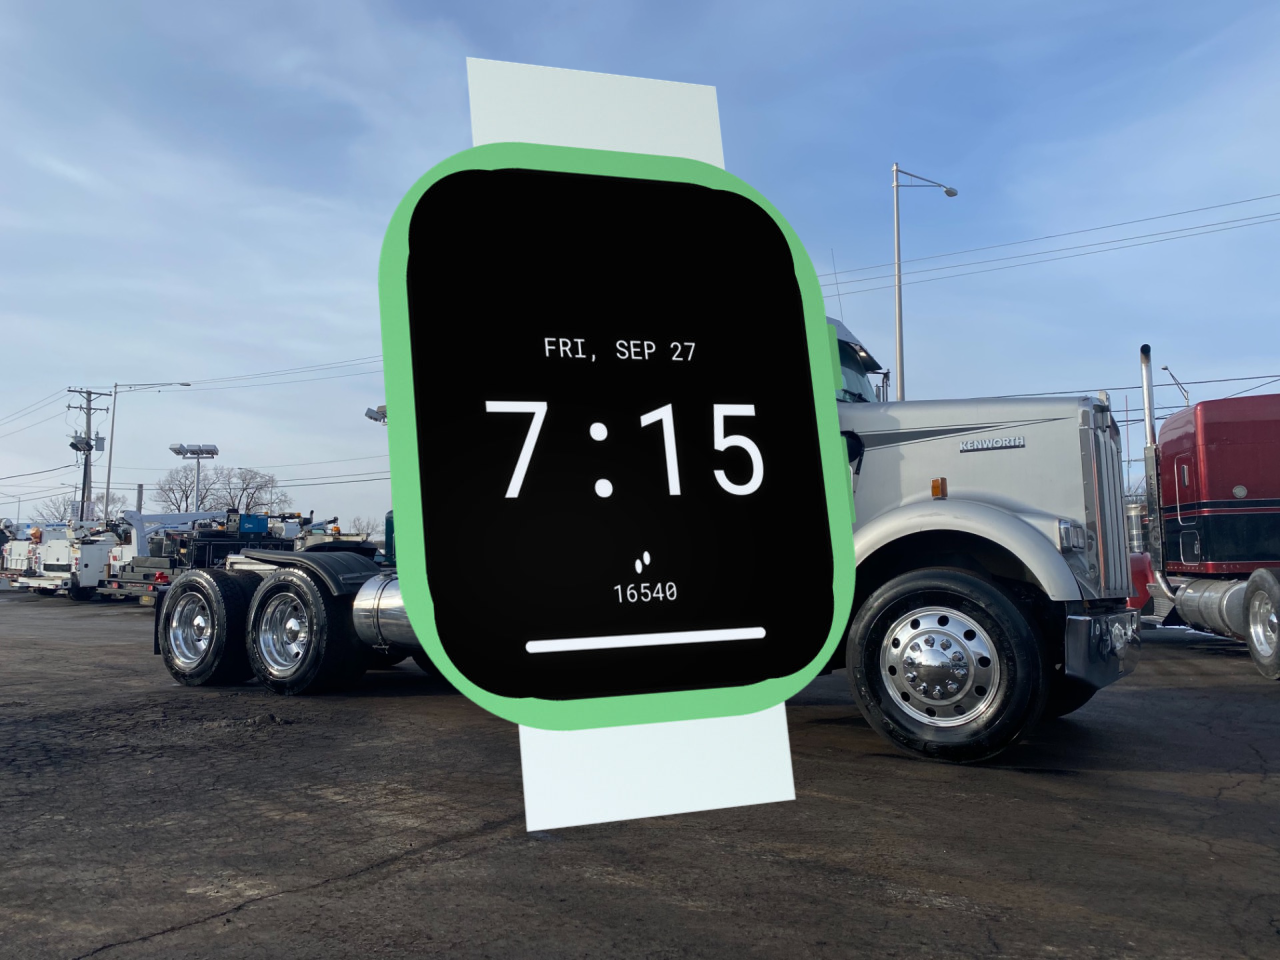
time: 7:15
